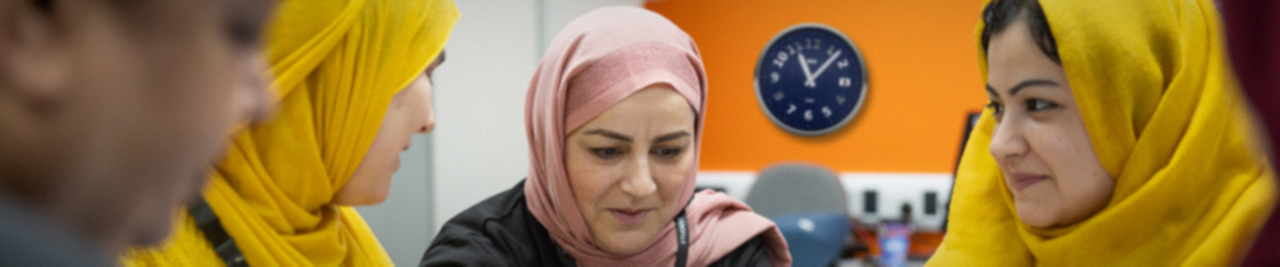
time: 11:07
